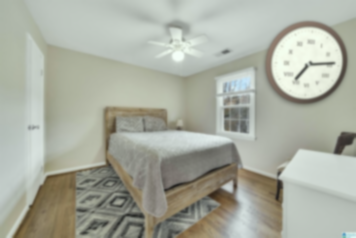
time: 7:14
